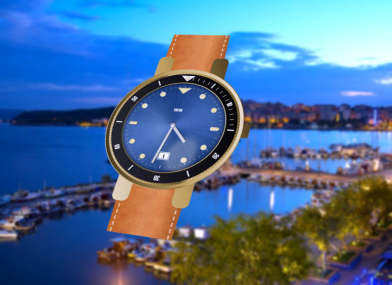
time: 4:32
